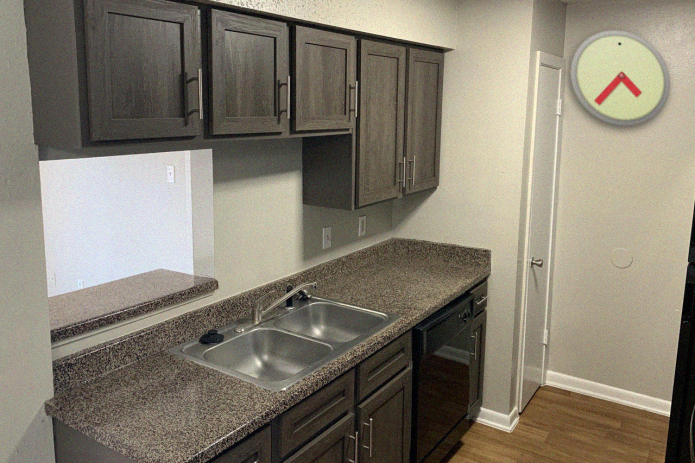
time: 4:37
